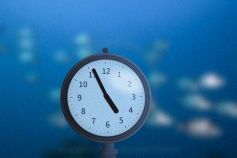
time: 4:56
